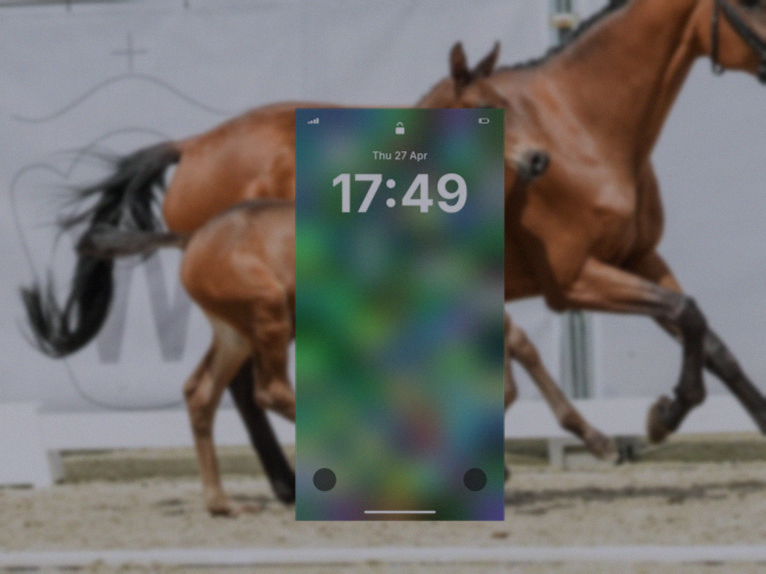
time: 17:49
